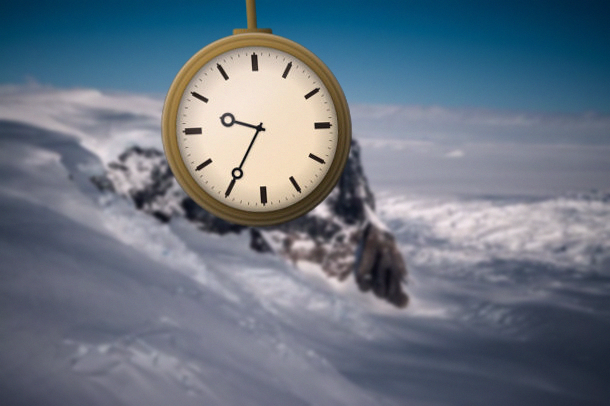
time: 9:35
